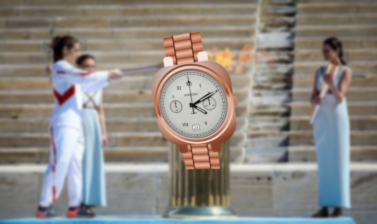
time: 4:11
